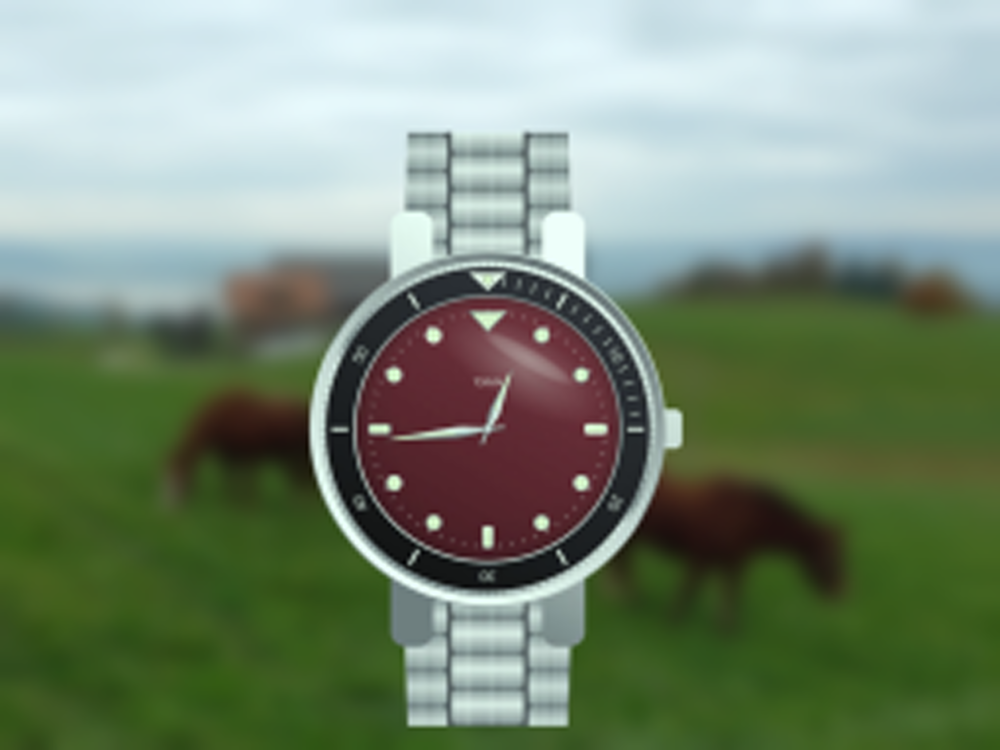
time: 12:44
